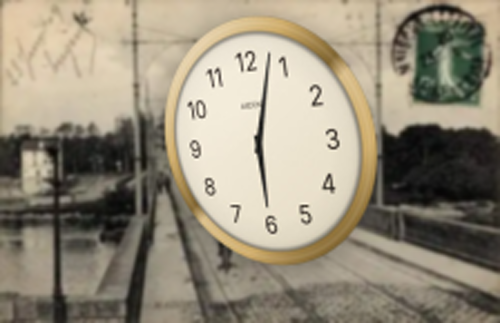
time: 6:03
